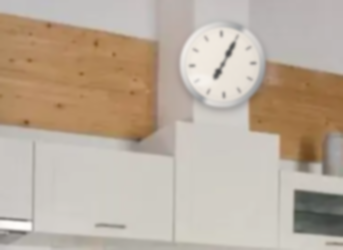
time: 7:05
